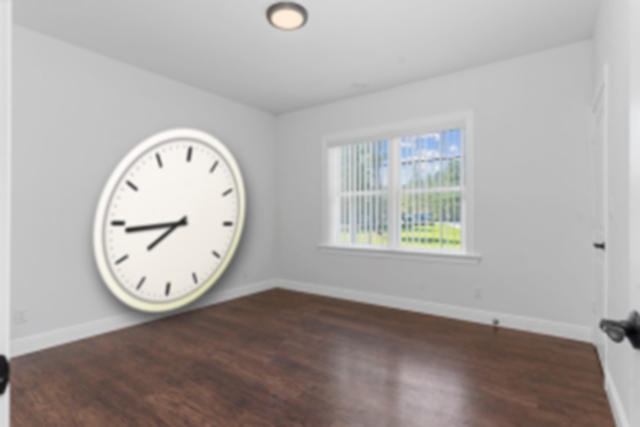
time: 7:44
